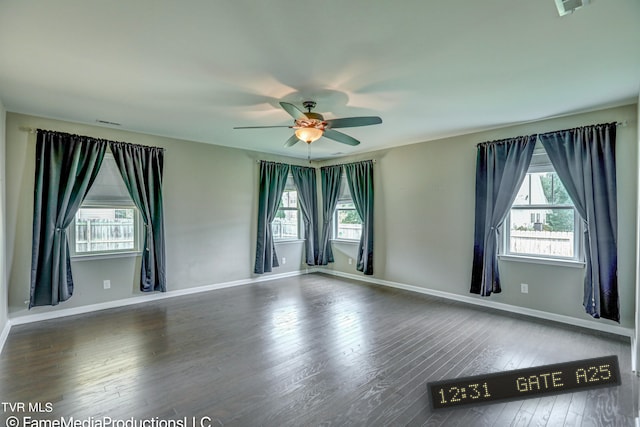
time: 12:31
